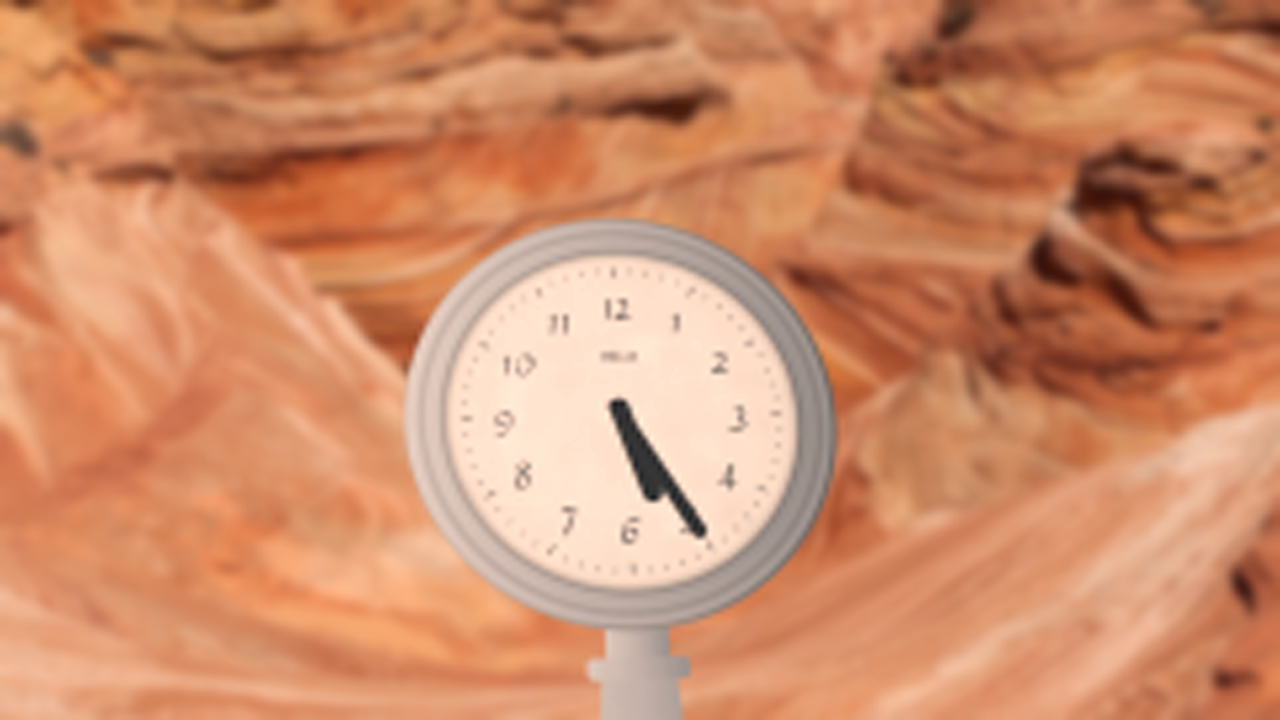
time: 5:25
